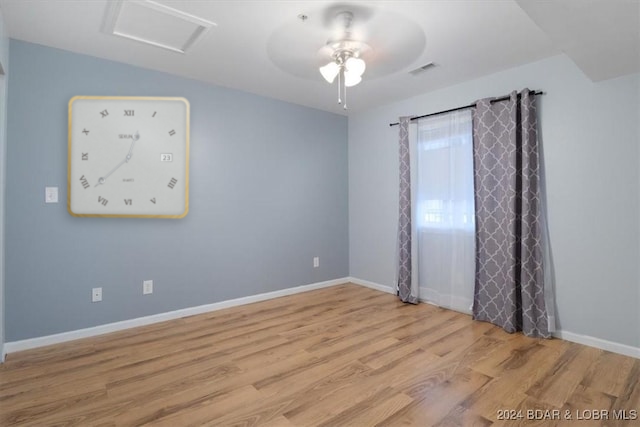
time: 12:38
